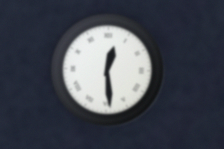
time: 12:29
